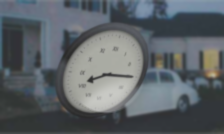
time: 8:15
